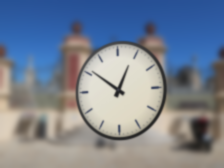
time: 12:51
